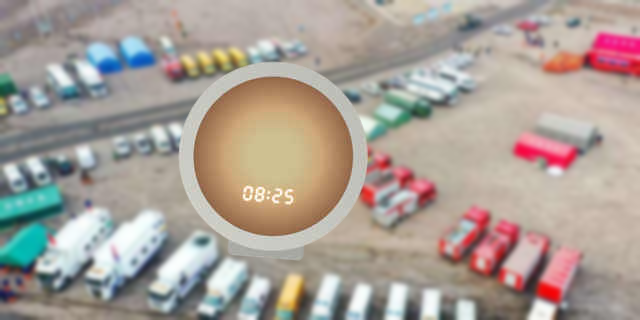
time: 8:25
